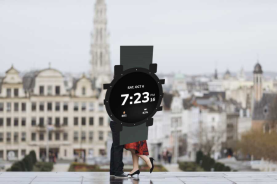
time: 7:23
